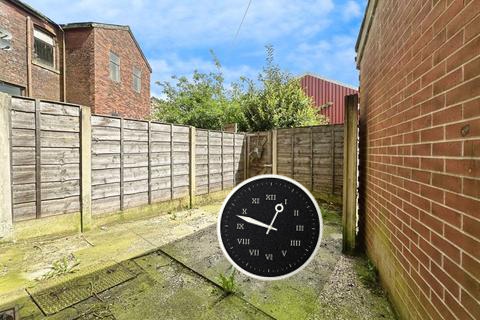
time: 12:48
